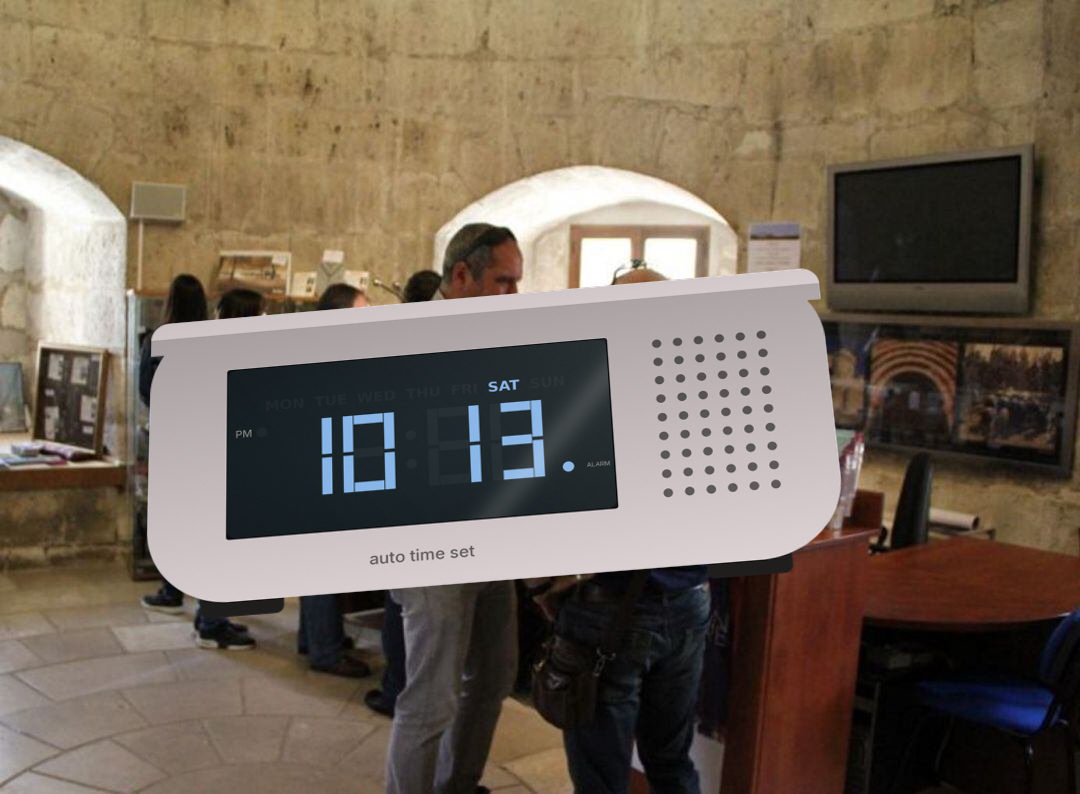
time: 10:13
